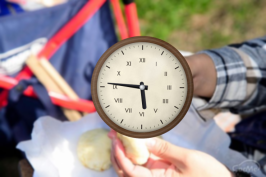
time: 5:46
